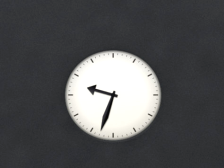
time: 9:33
